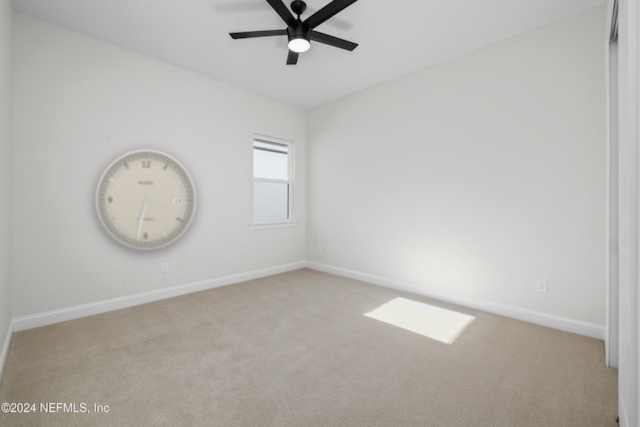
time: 6:32
